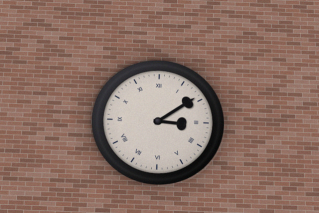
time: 3:09
